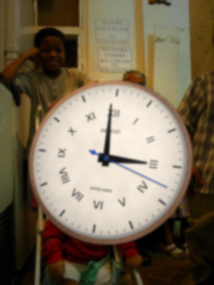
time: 2:59:18
